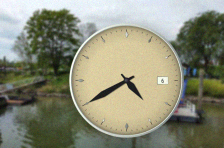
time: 4:40
